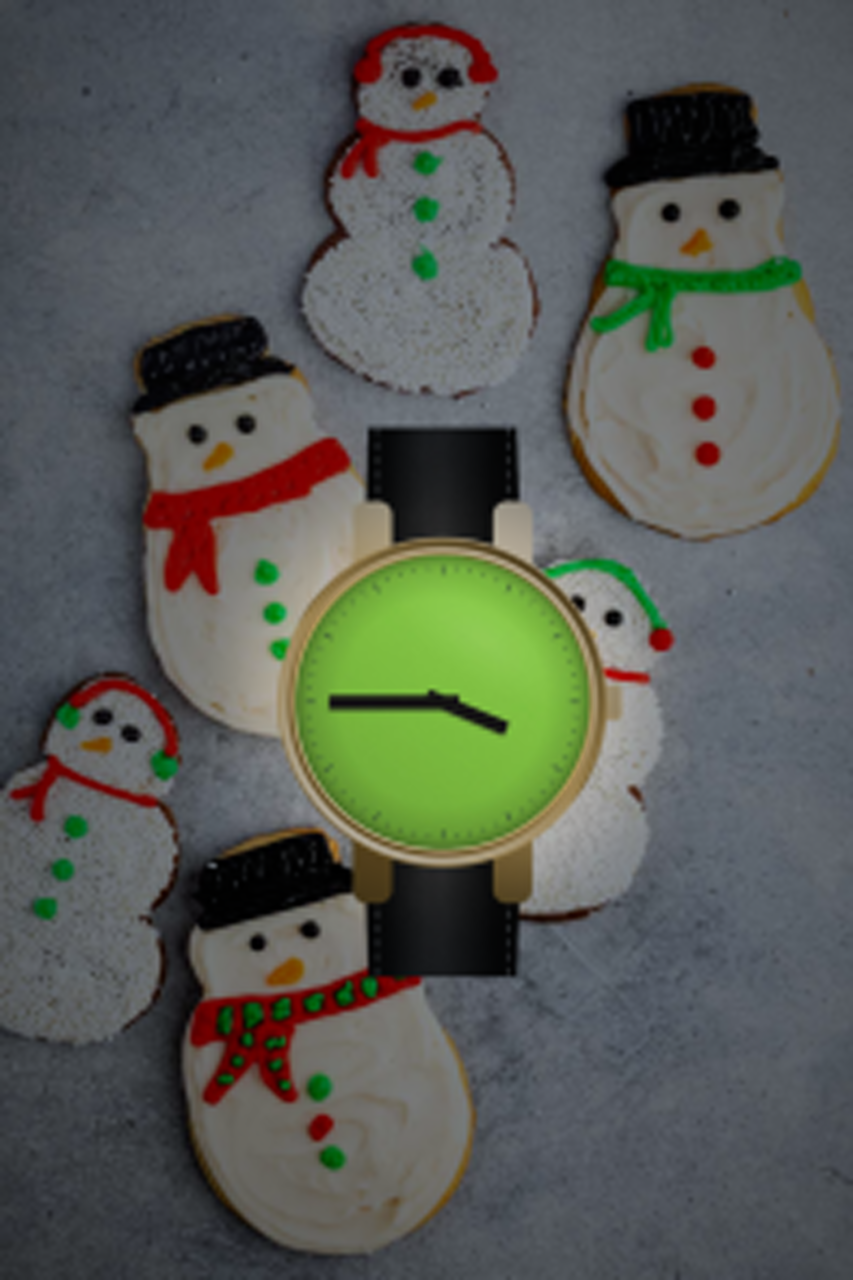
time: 3:45
